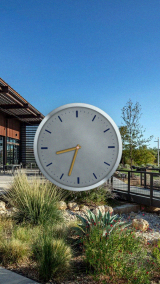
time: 8:33
